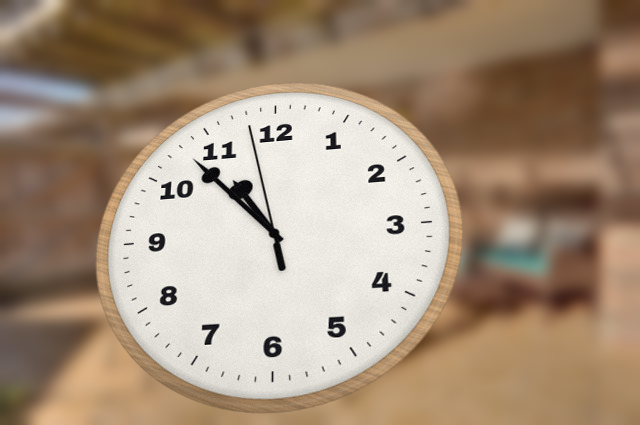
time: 10:52:58
